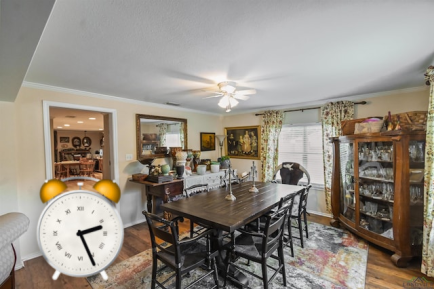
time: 2:26
